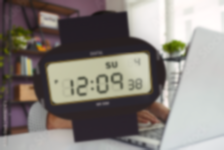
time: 12:09
